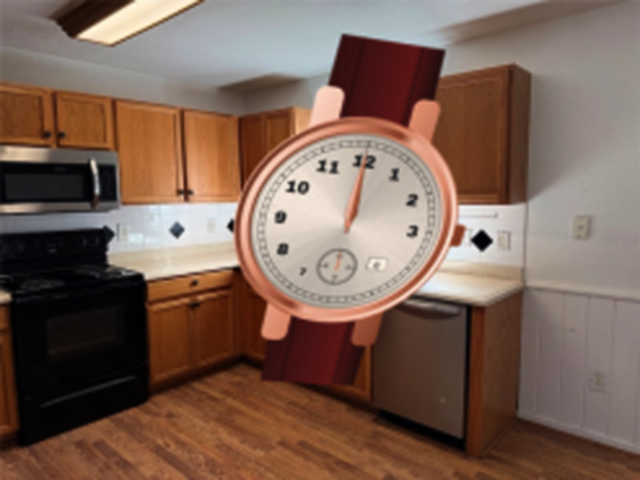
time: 12:00
